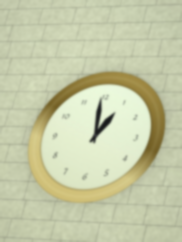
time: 12:59
